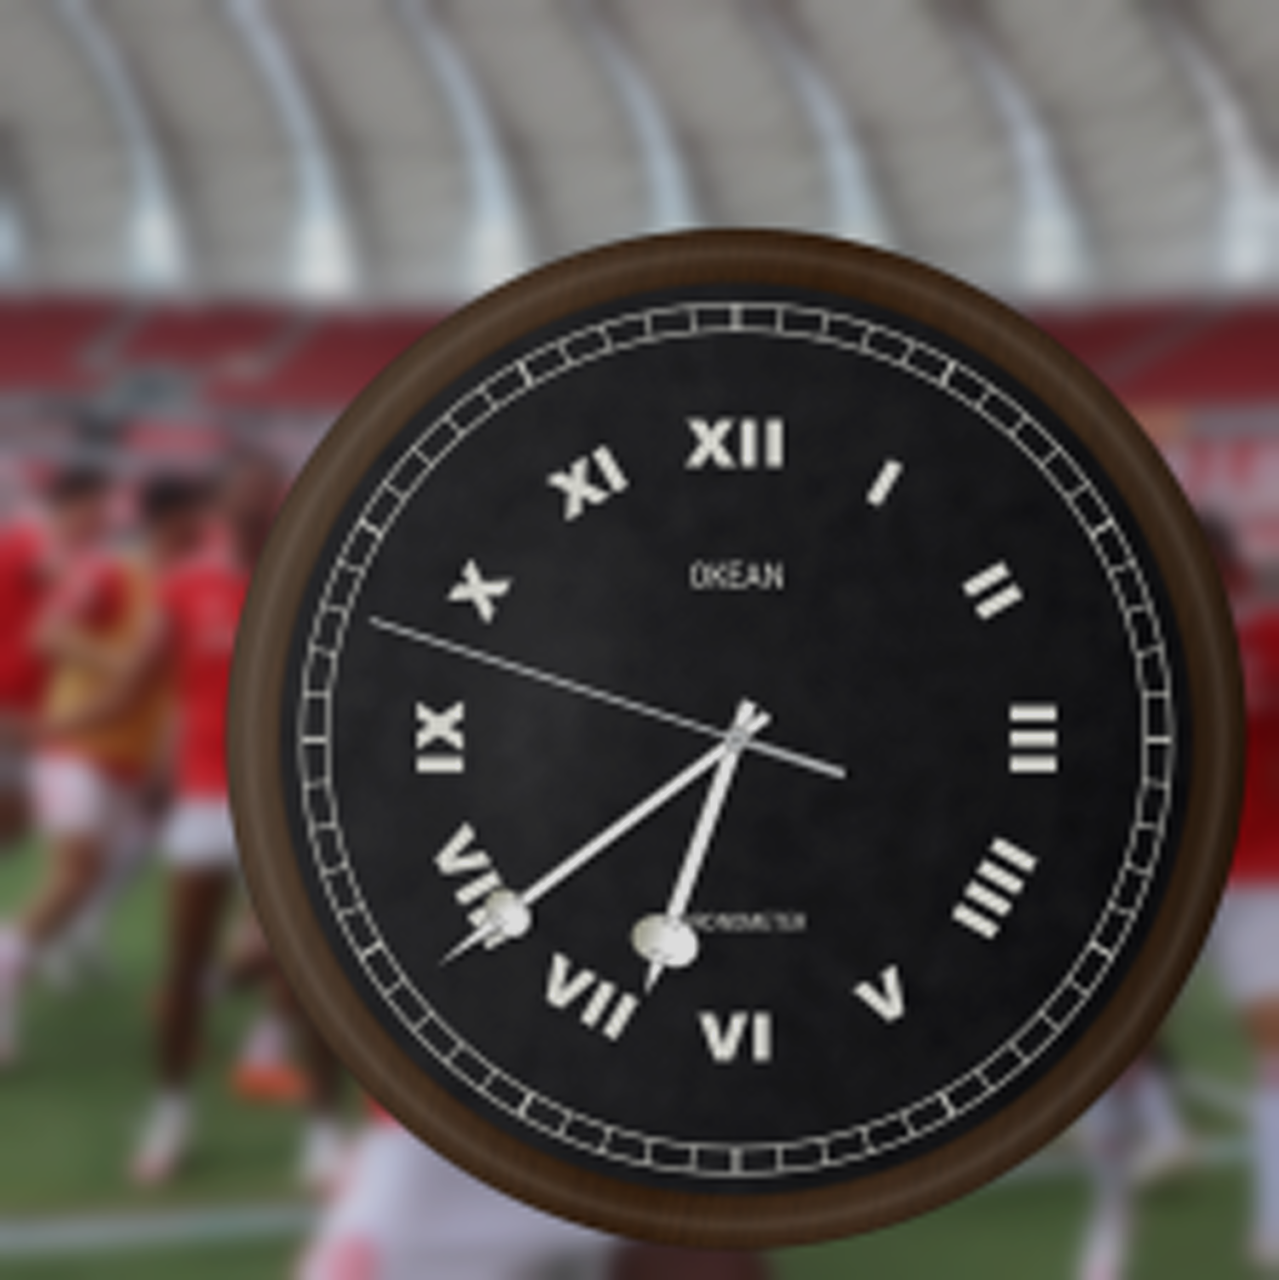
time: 6:38:48
